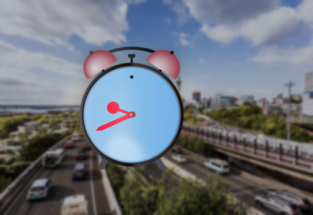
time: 9:41
